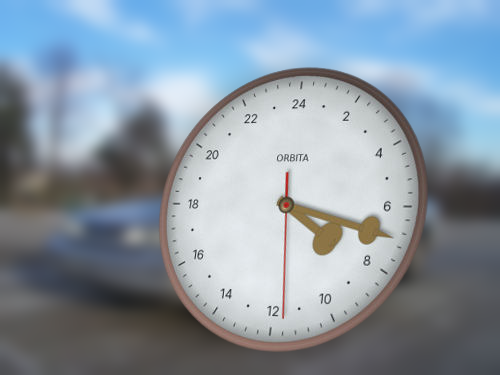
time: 8:17:29
